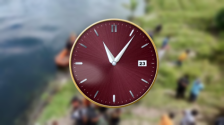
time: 11:06
